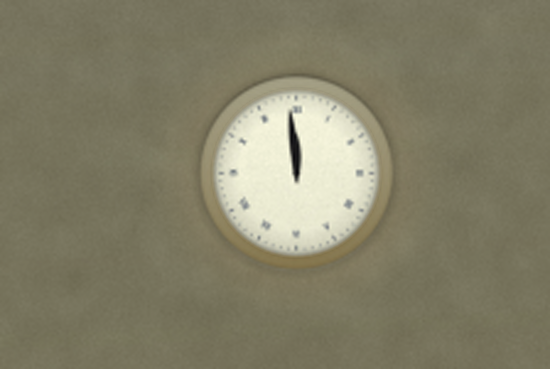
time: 11:59
